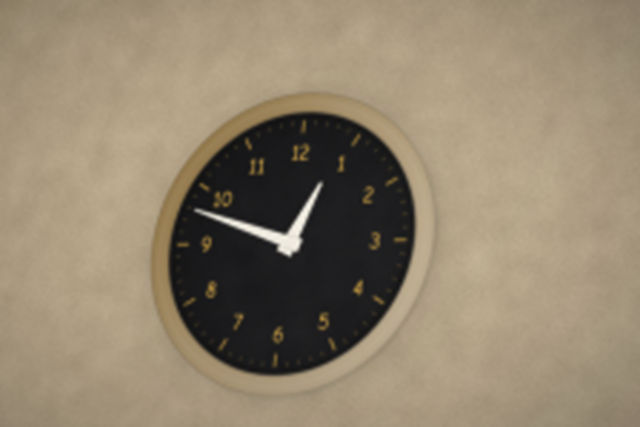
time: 12:48
